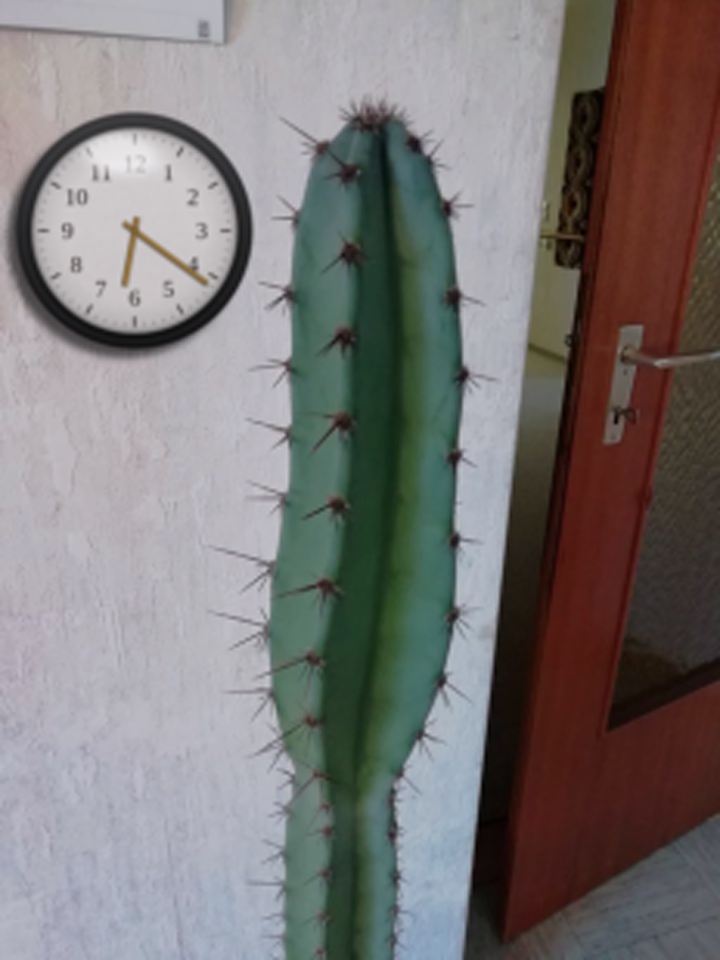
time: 6:21
